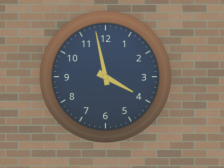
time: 3:58
